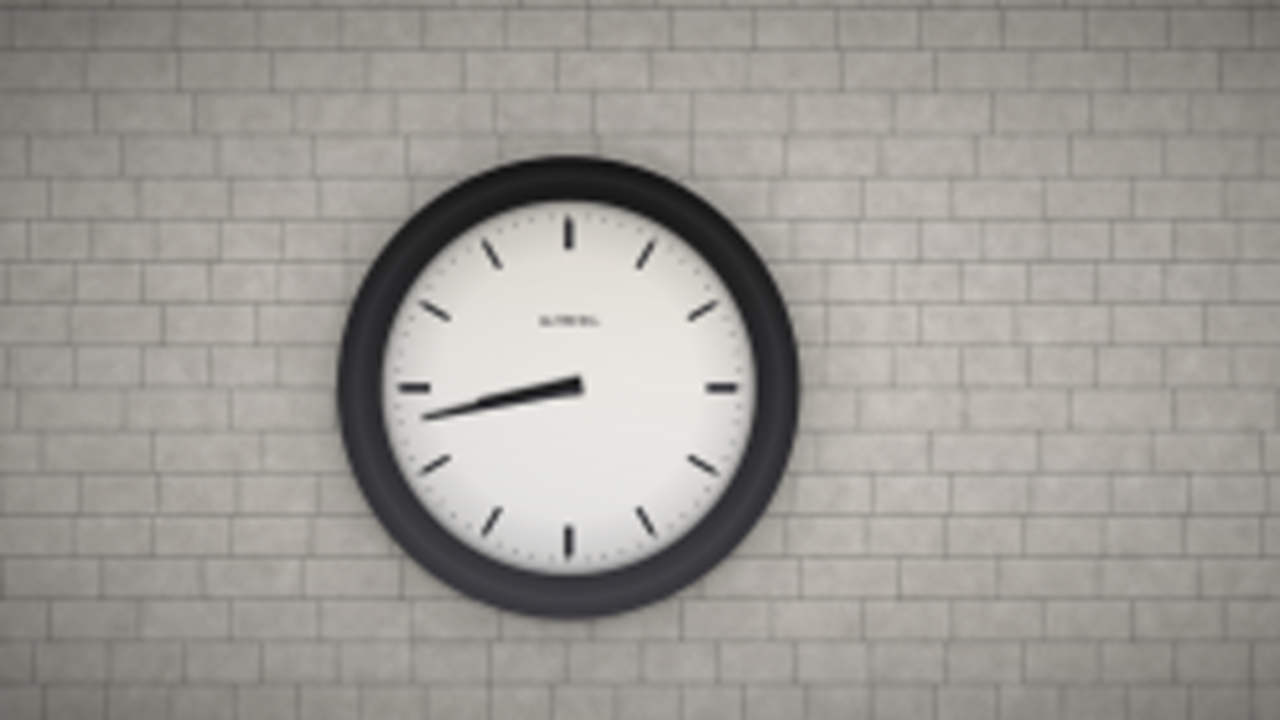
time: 8:43
